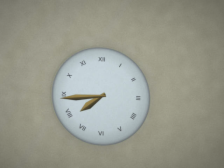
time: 7:44
